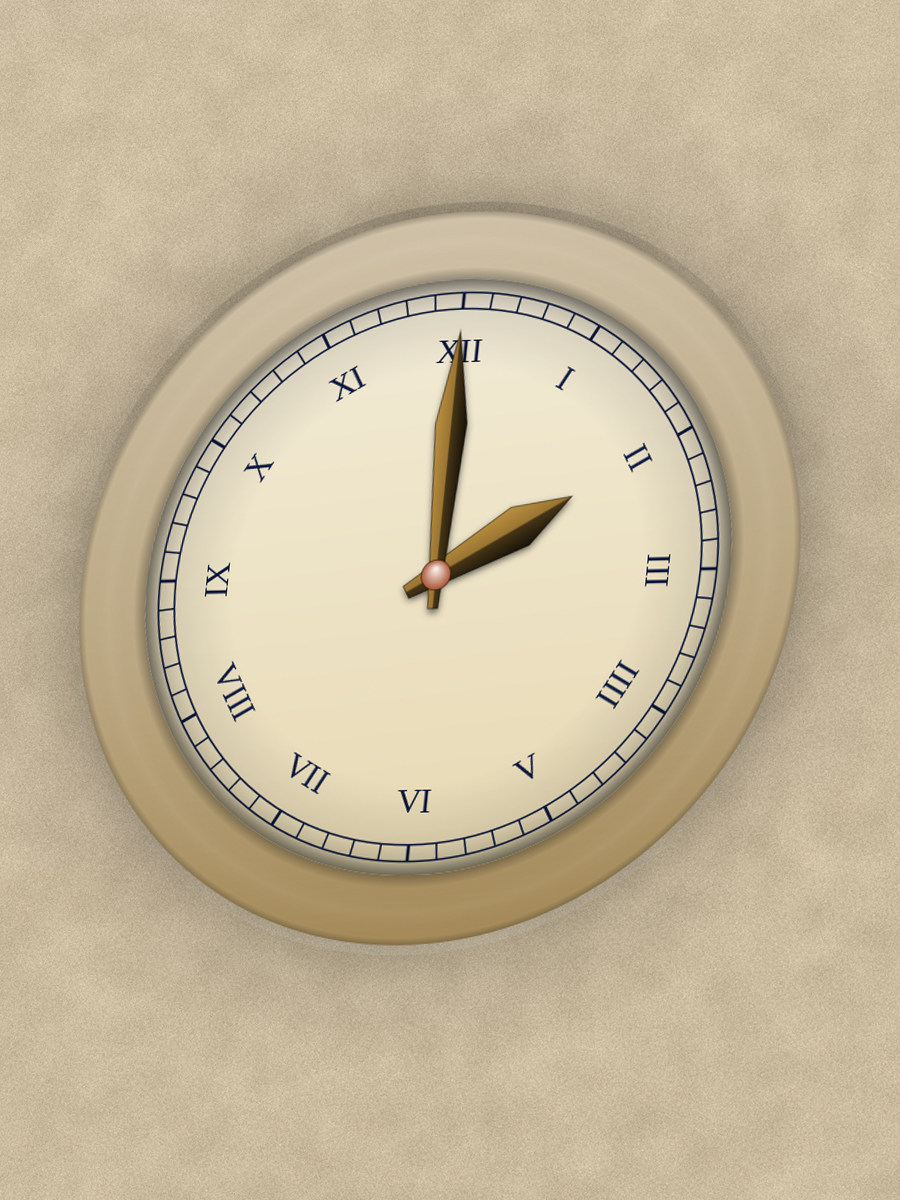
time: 2:00
